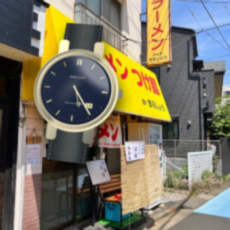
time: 5:24
